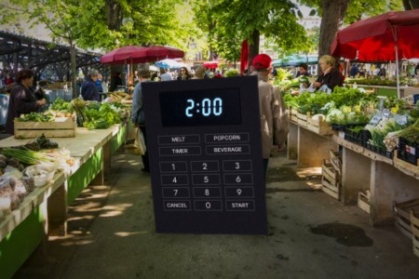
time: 2:00
